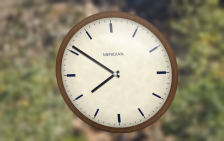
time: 7:51
